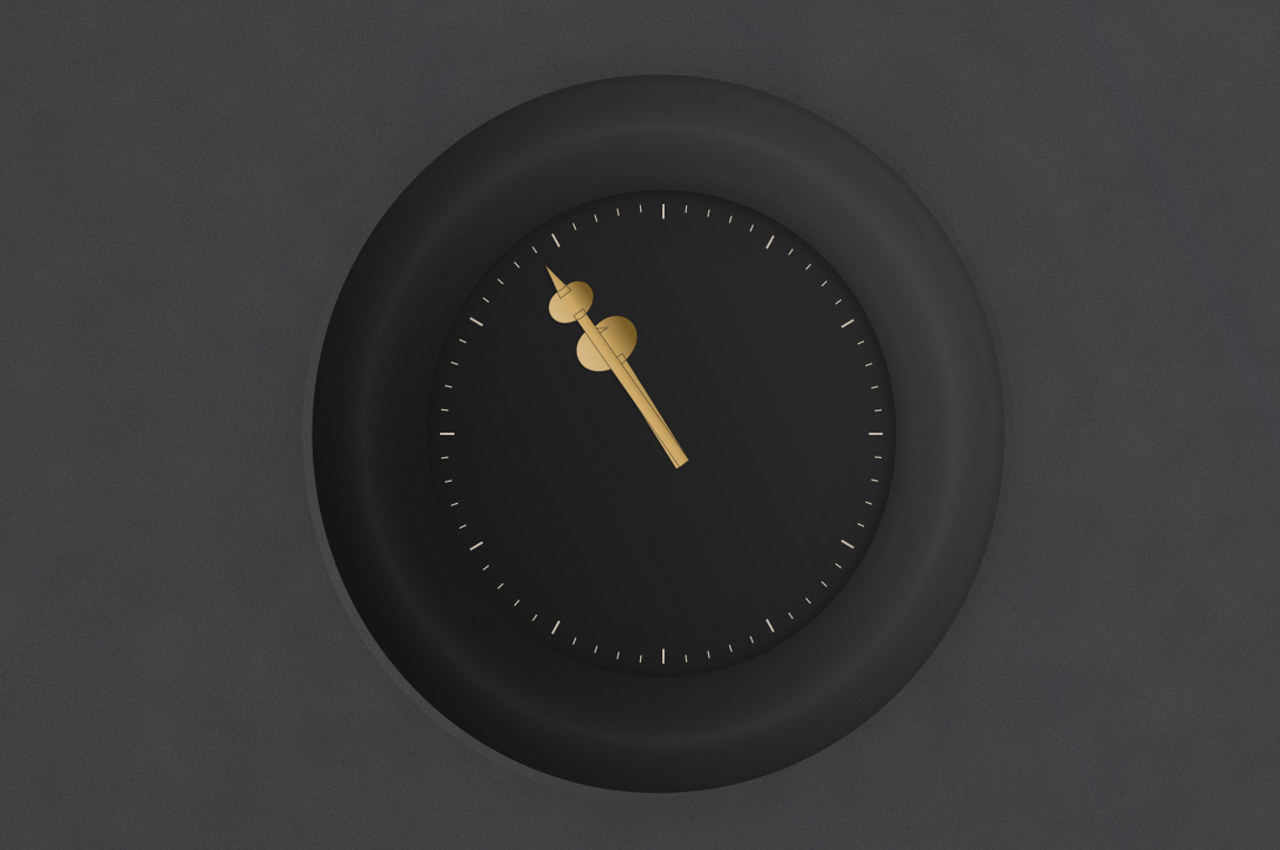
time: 10:54
